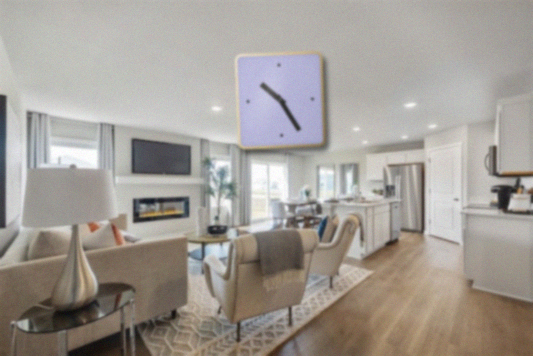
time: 10:25
